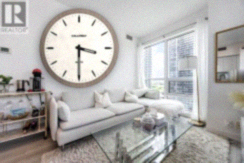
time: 3:30
